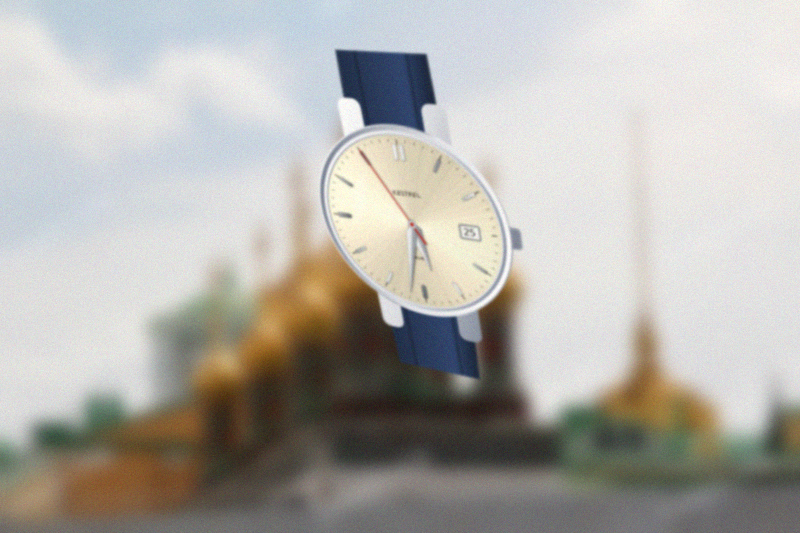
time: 5:31:55
